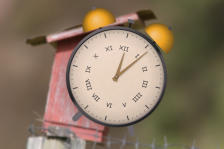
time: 12:06
